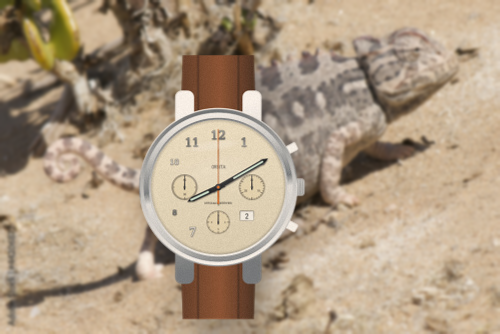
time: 8:10
